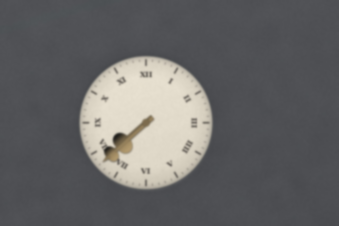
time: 7:38
